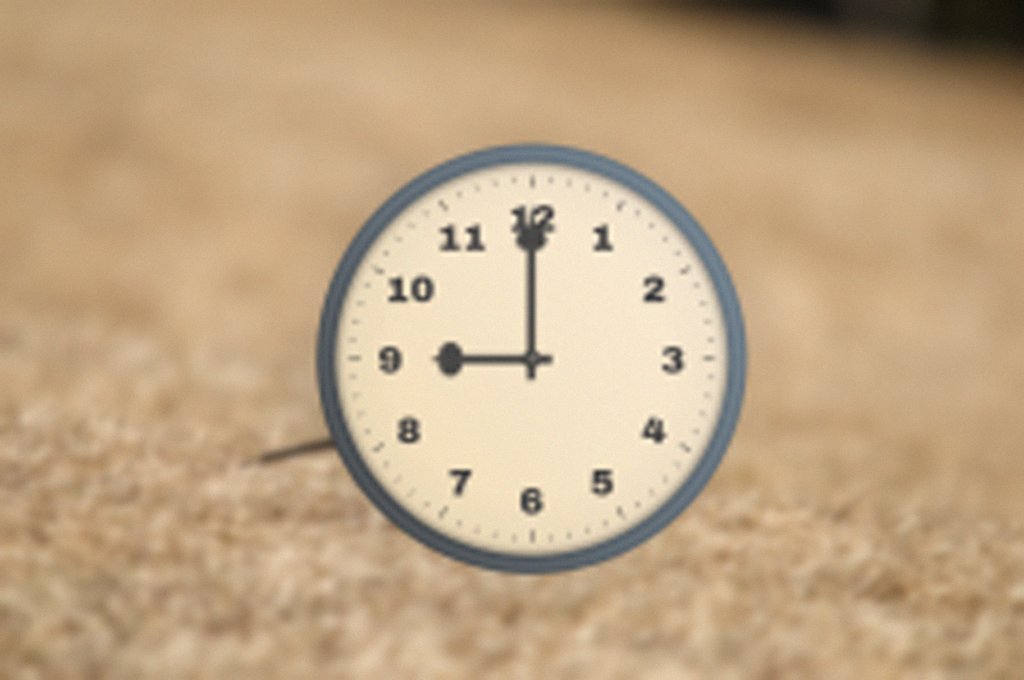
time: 9:00
